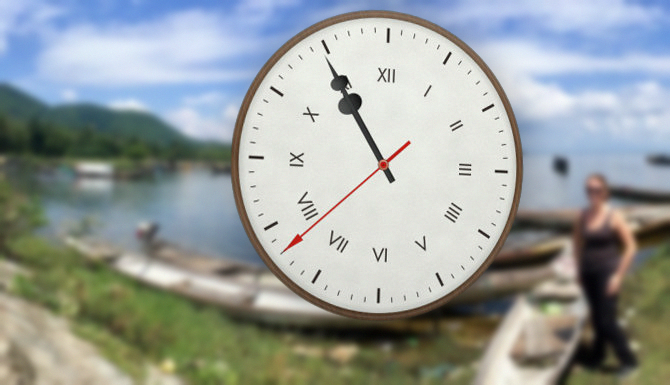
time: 10:54:38
